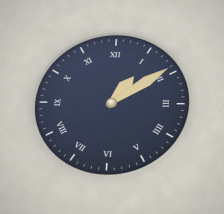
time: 1:09
